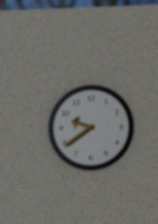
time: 9:39
